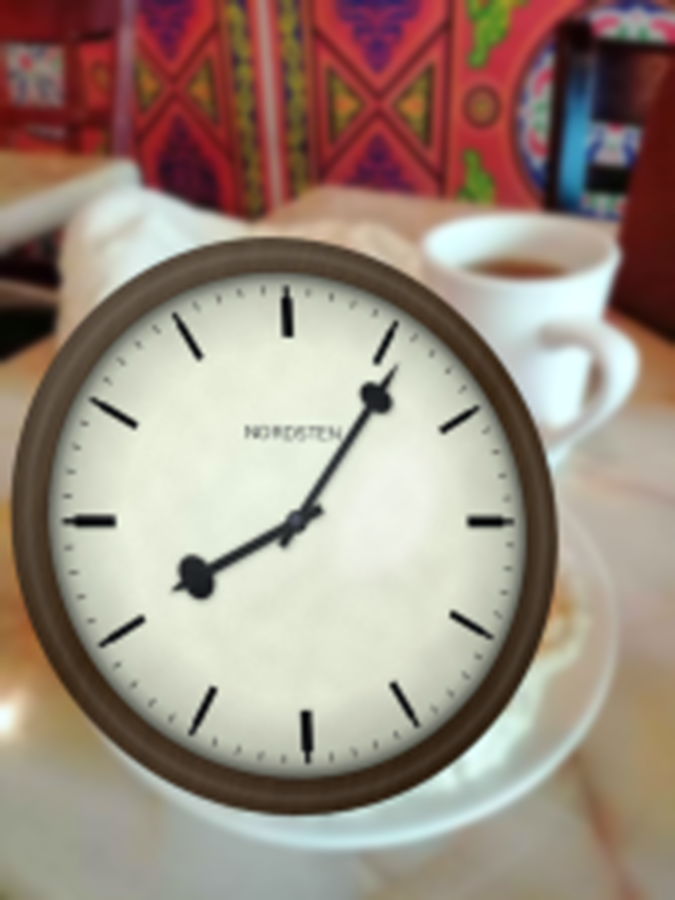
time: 8:06
